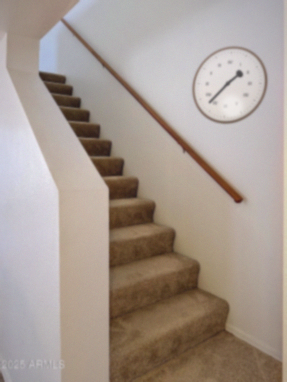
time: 1:37
